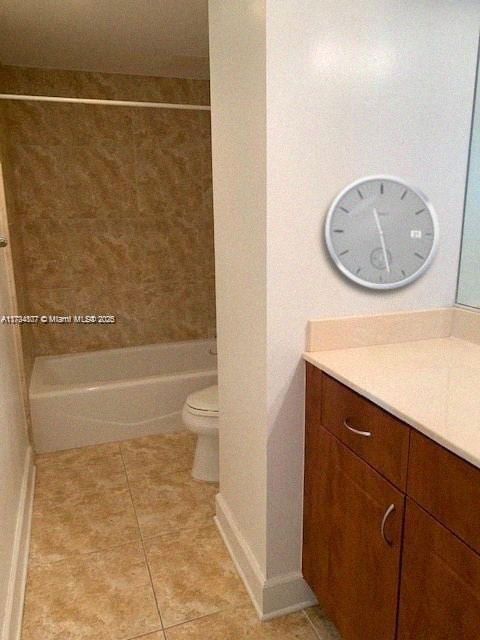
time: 11:28
